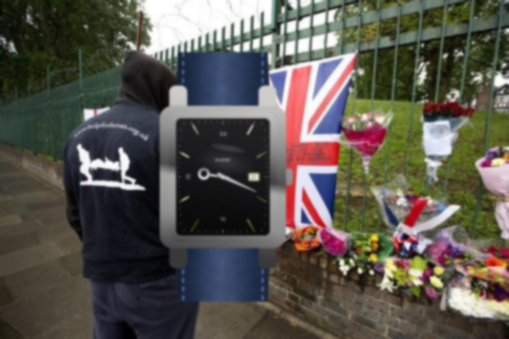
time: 9:19
